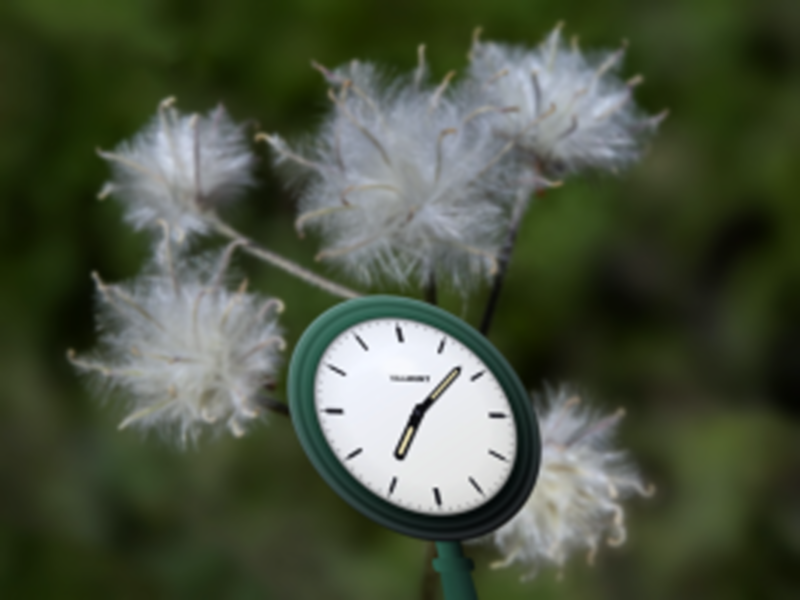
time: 7:08
